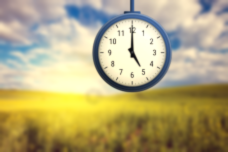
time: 5:00
